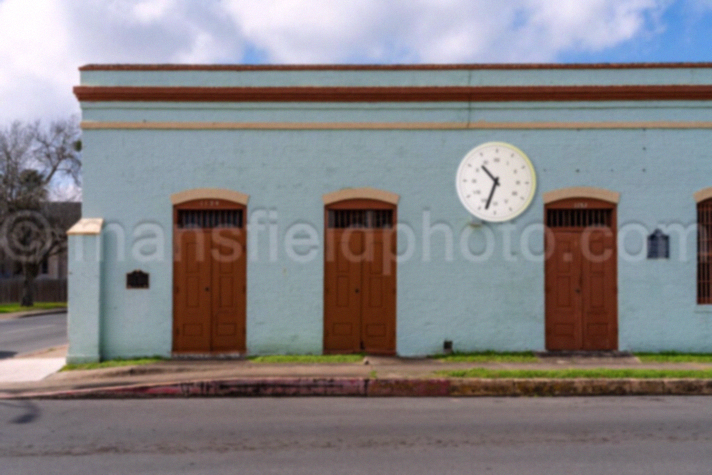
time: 10:33
